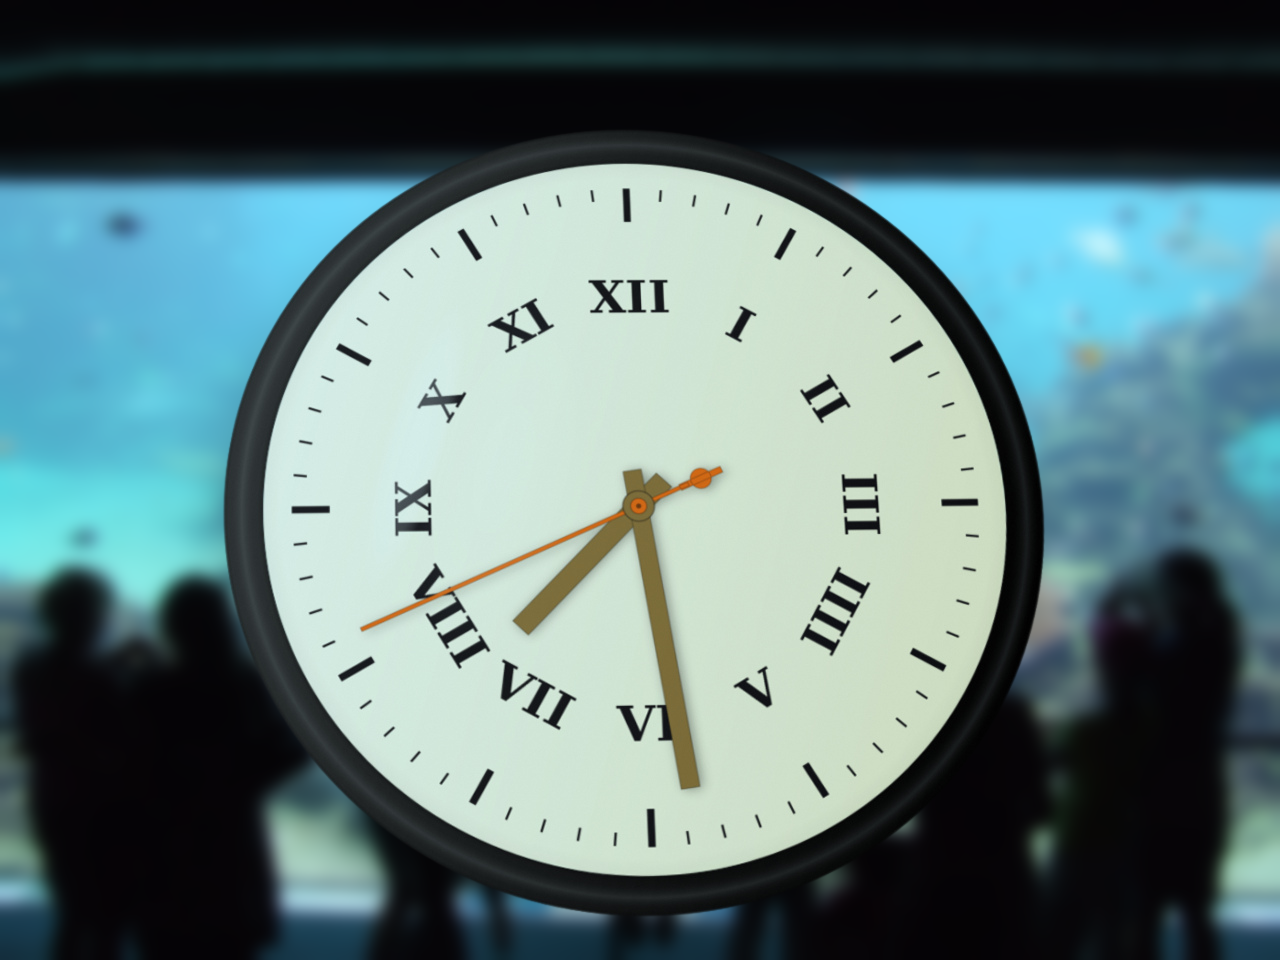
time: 7:28:41
